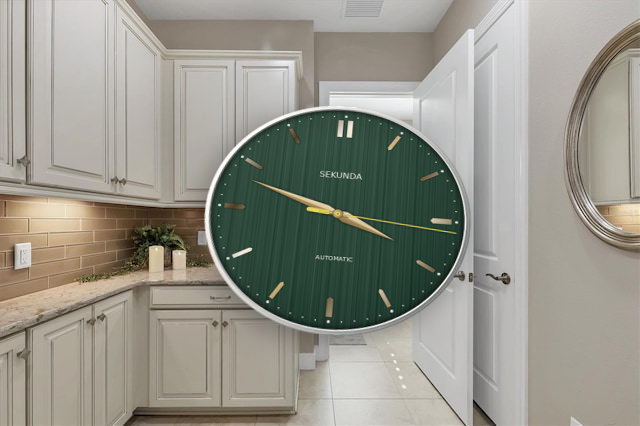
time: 3:48:16
